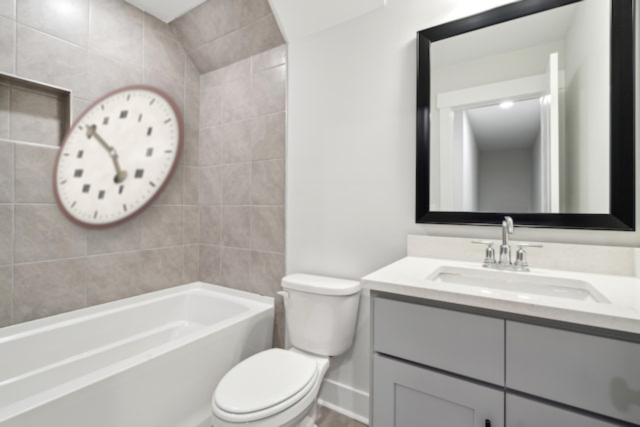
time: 4:51
